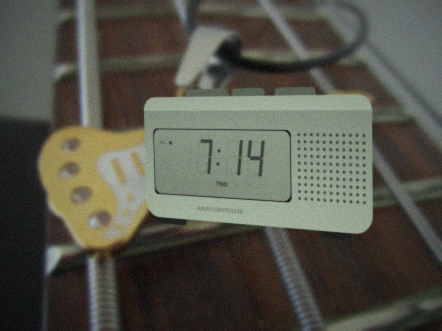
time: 7:14
